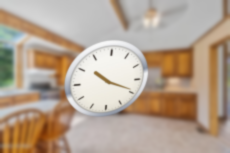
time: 10:19
